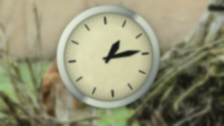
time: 1:14
